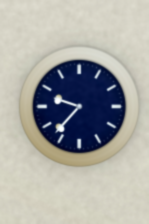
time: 9:37
